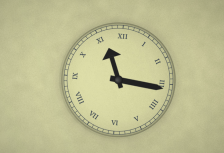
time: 11:16
